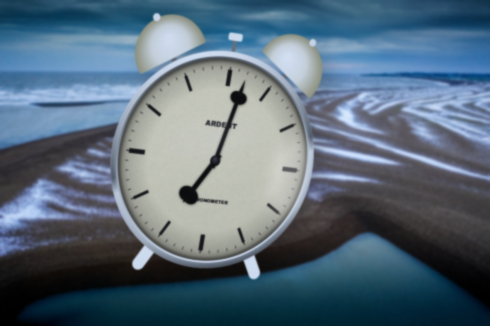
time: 7:02
